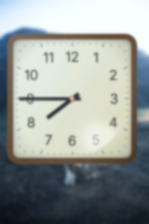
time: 7:45
